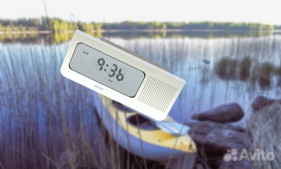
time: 9:36
